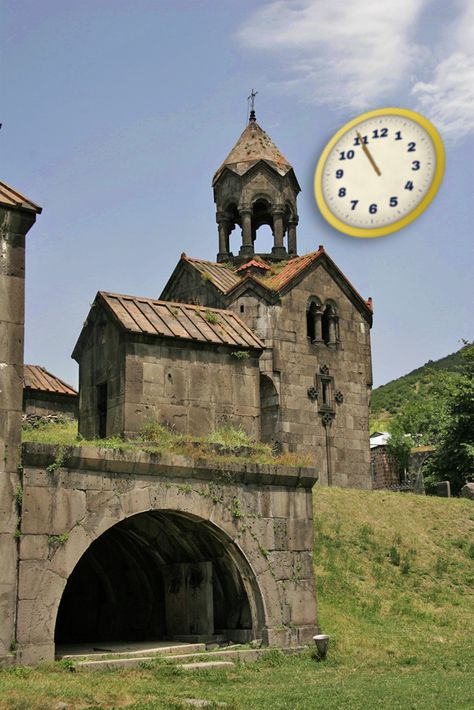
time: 10:55
